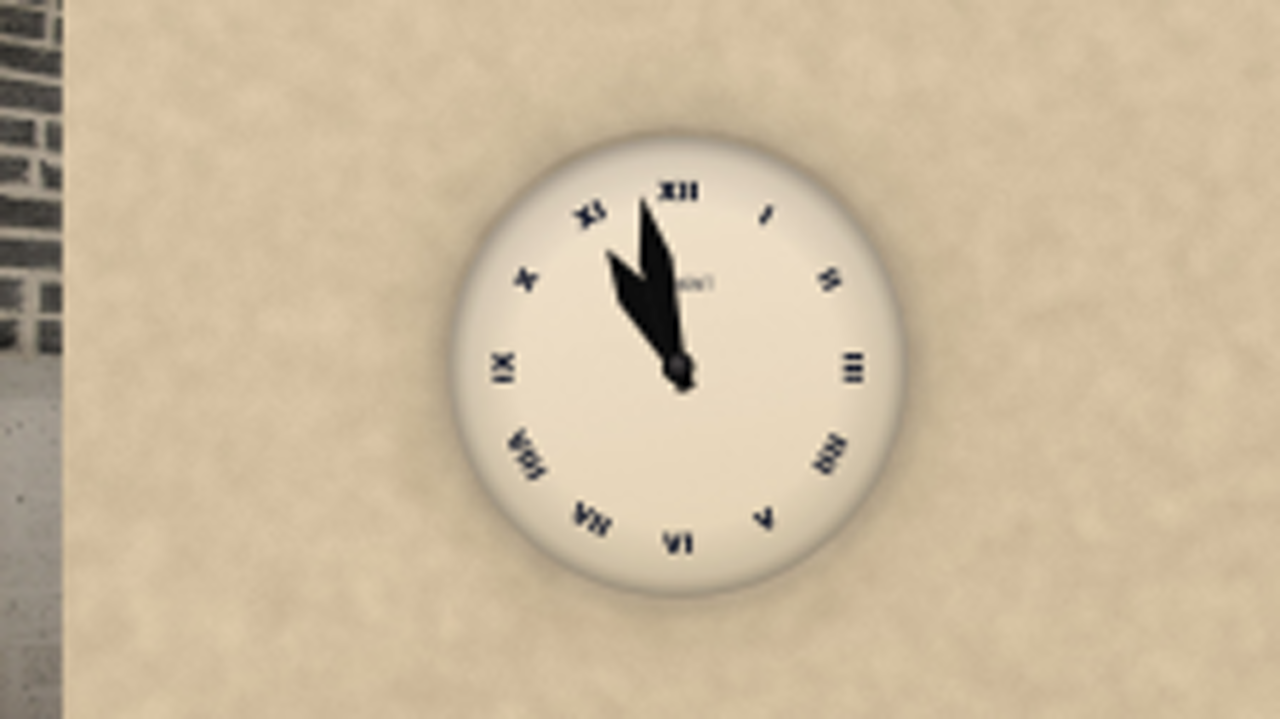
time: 10:58
